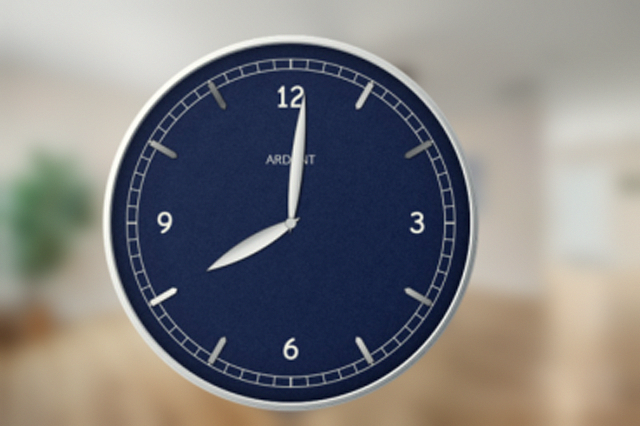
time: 8:01
